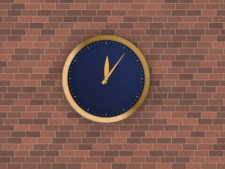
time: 12:06
